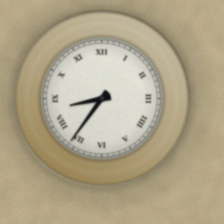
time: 8:36
